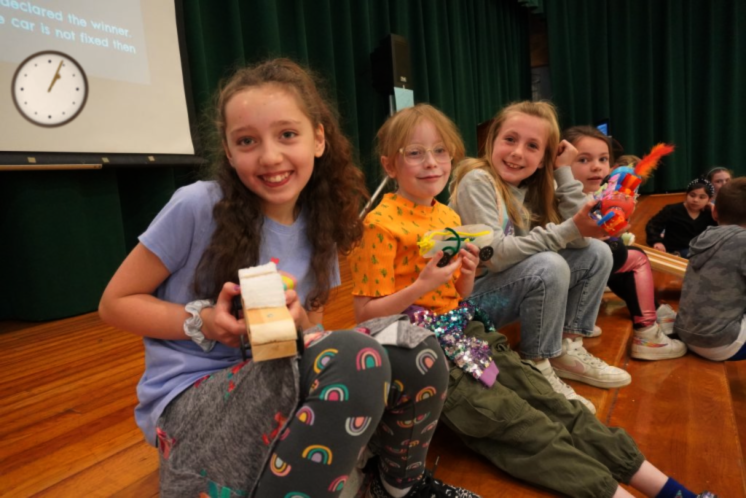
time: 1:04
